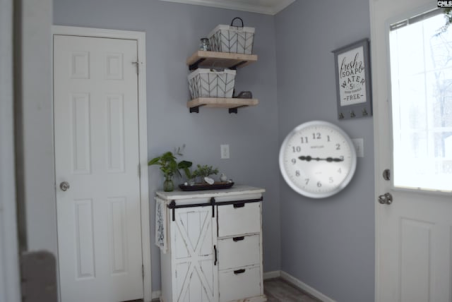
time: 9:16
